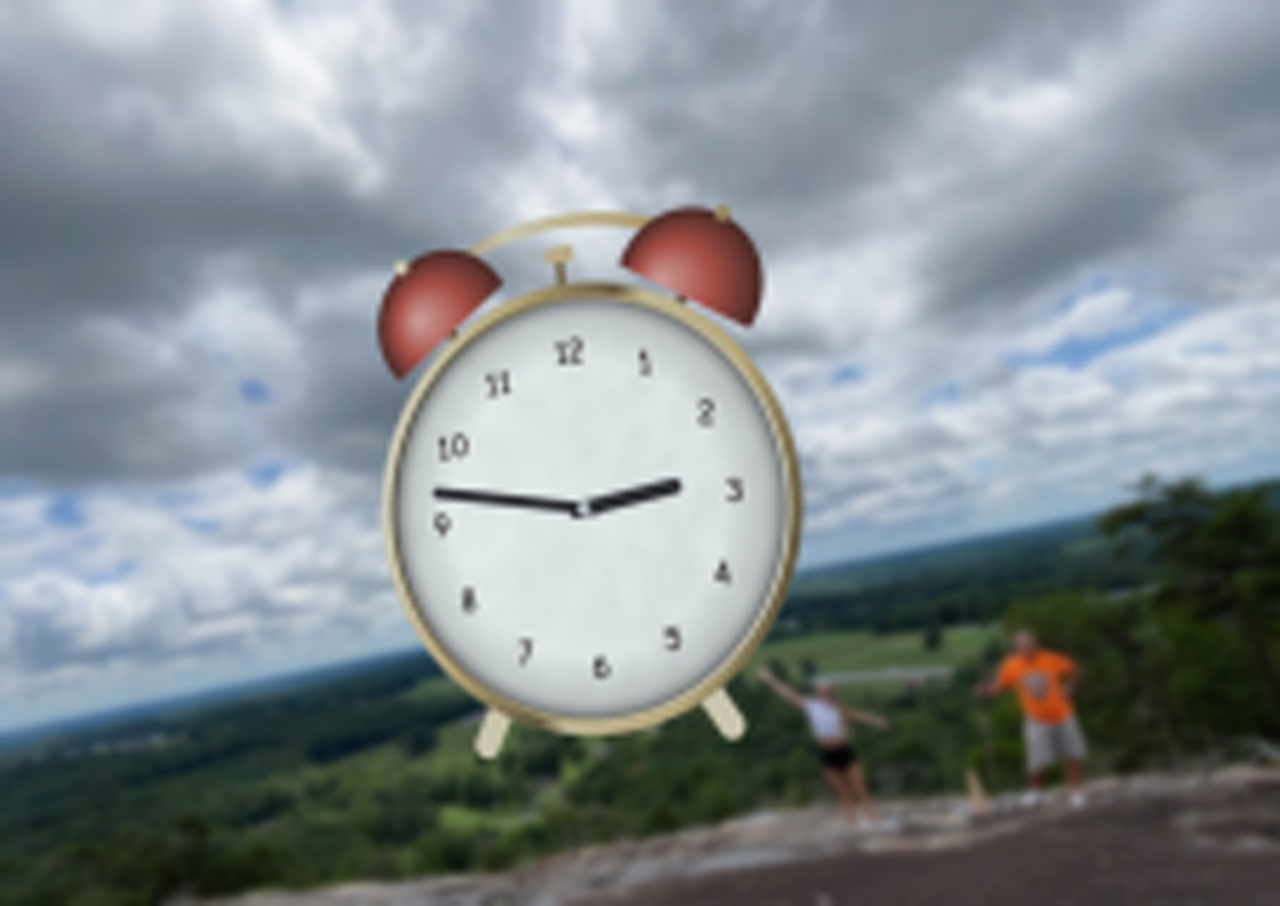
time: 2:47
